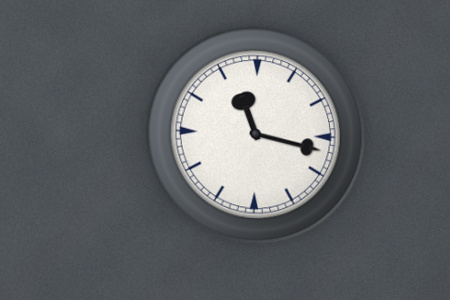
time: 11:17
